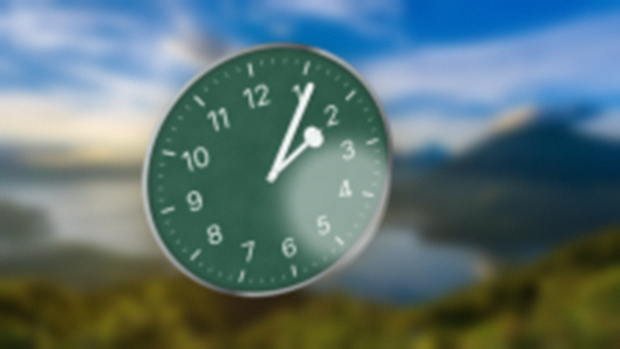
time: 2:06
